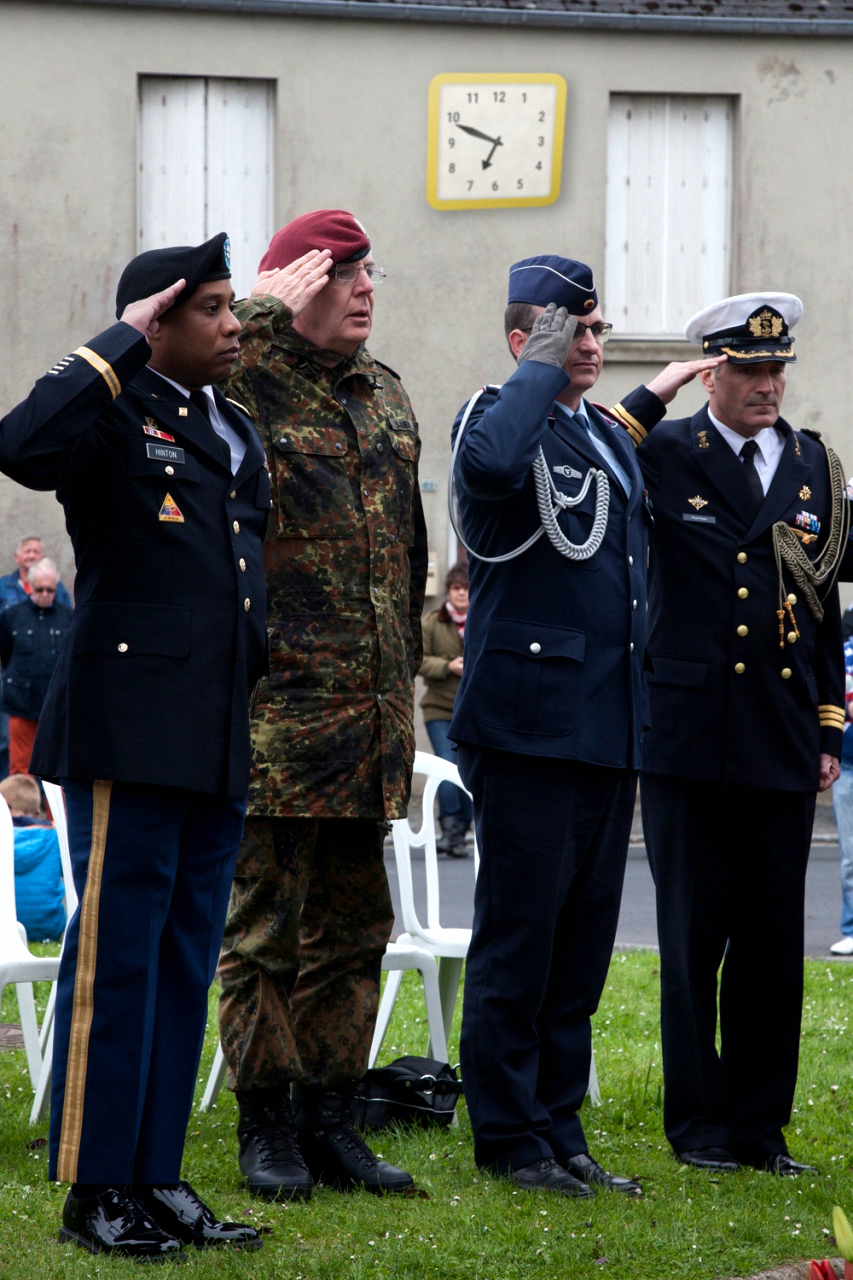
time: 6:49
